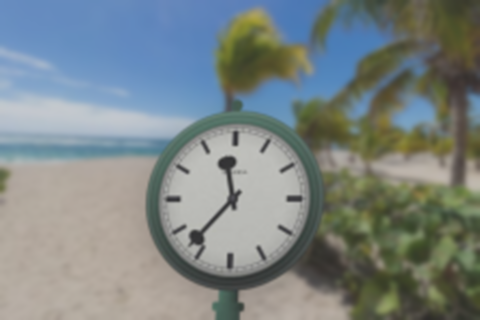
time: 11:37
